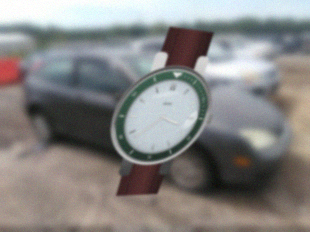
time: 3:38
